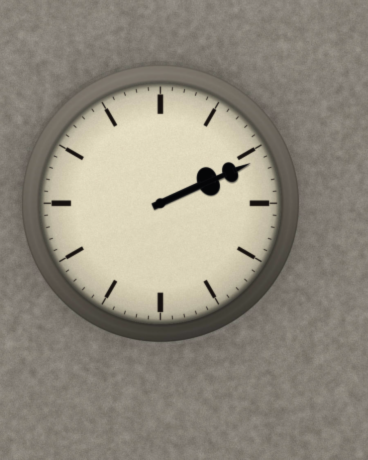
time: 2:11
